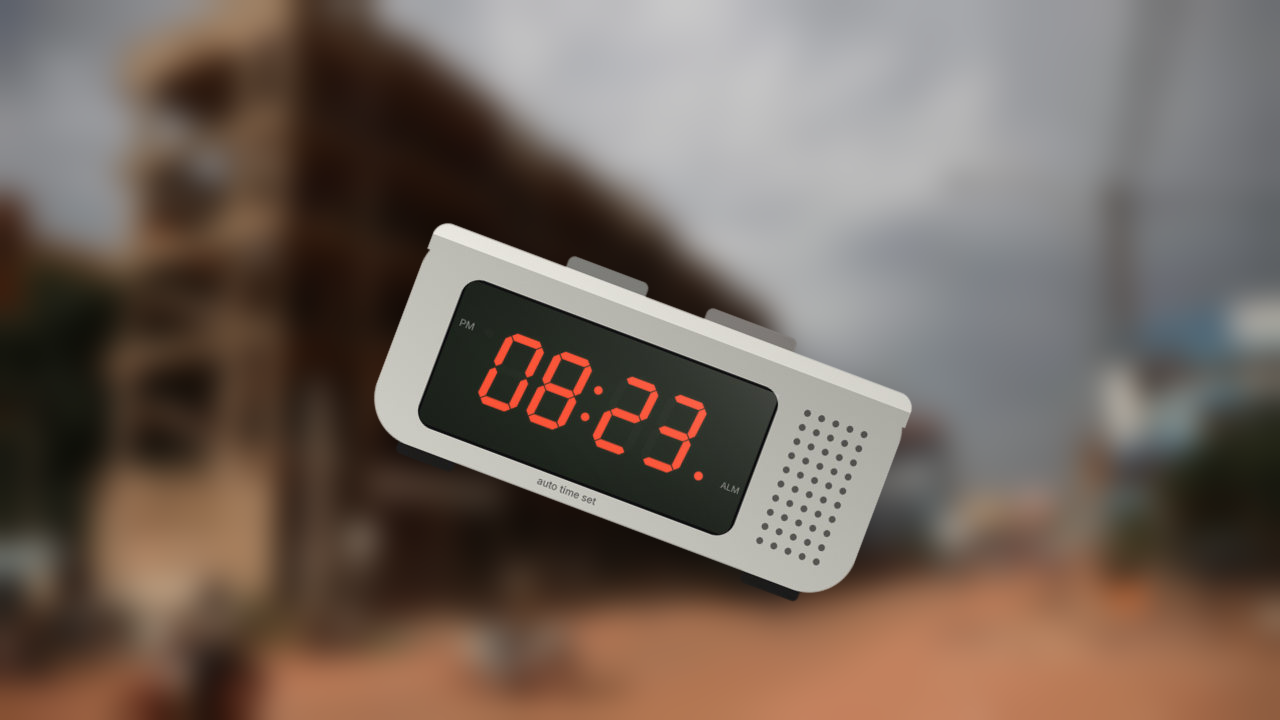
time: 8:23
